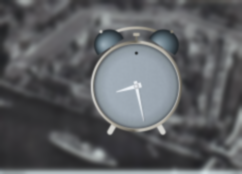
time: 8:28
